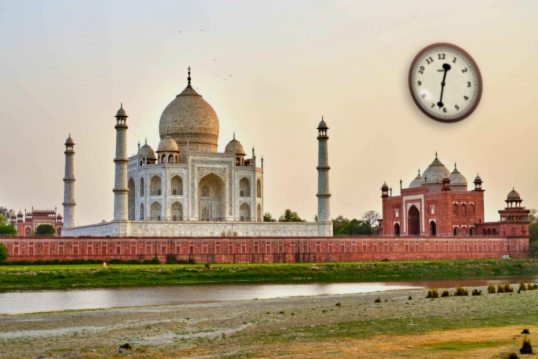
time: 12:32
